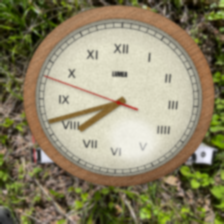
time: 7:41:48
